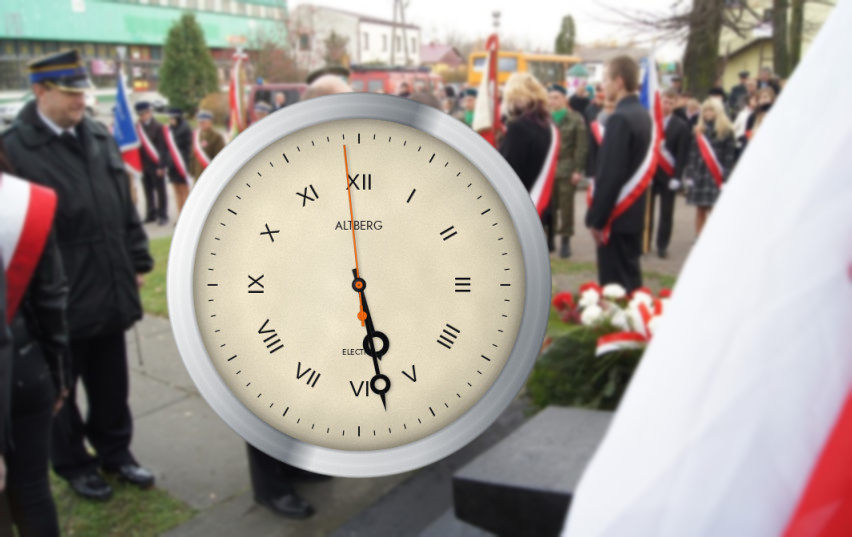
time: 5:27:59
